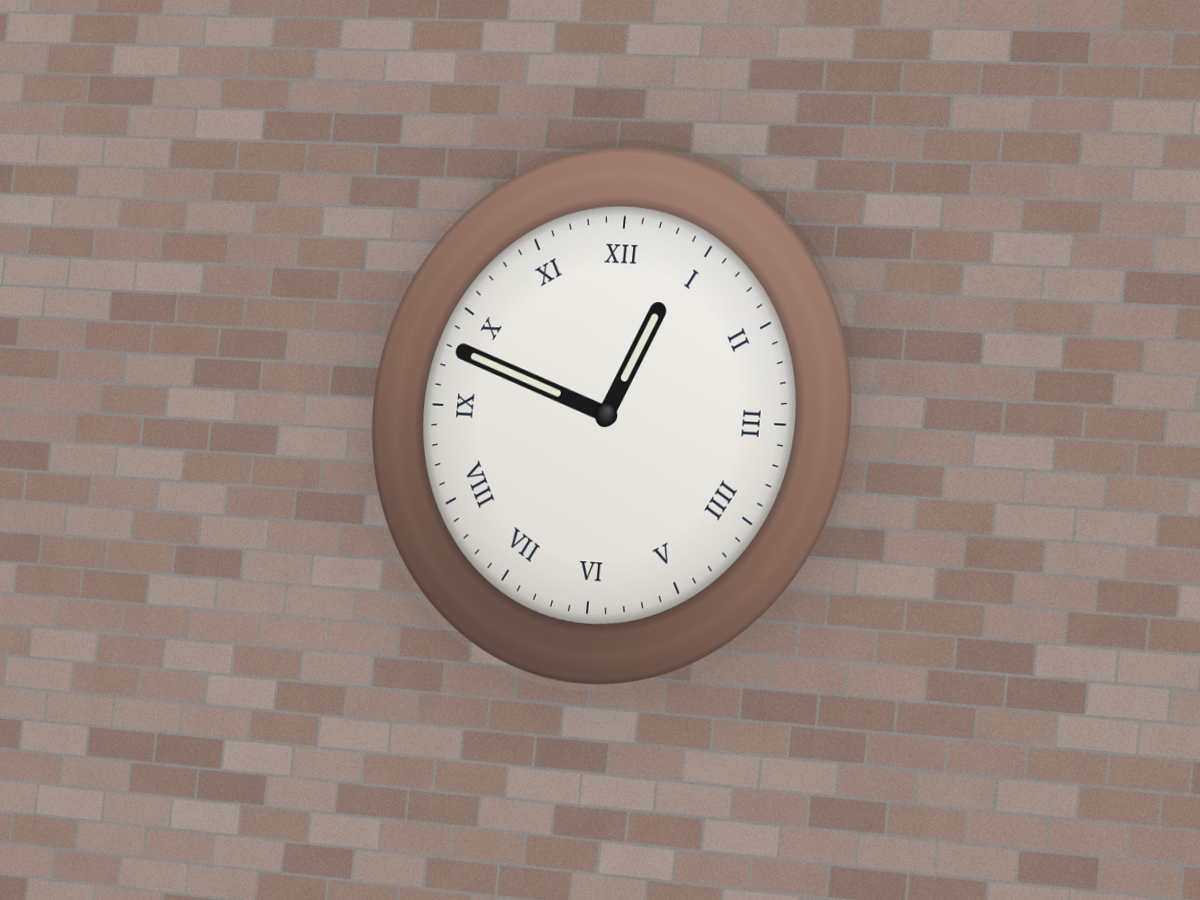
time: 12:48
